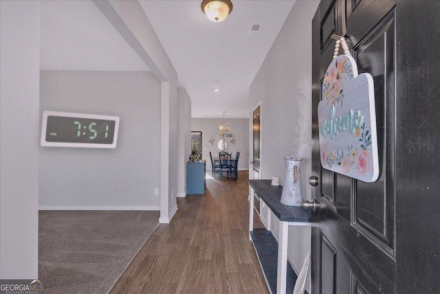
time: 7:51
